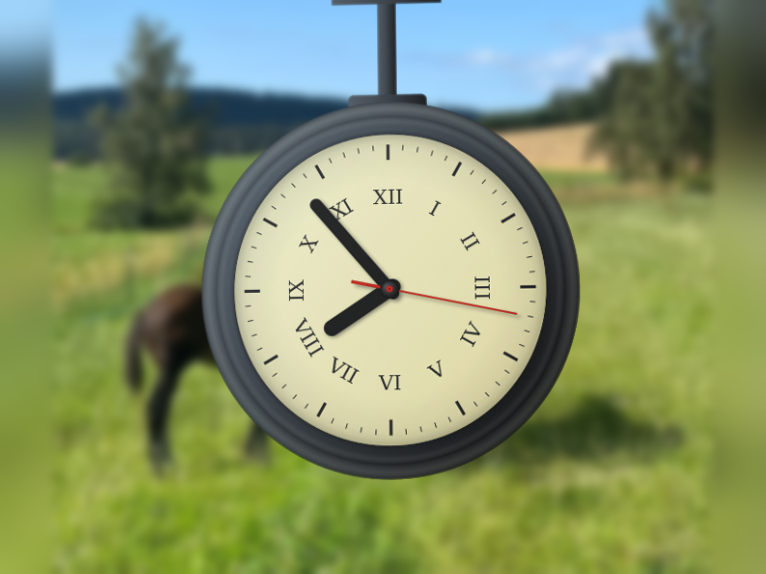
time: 7:53:17
